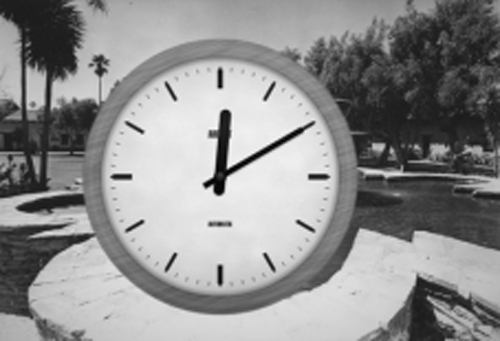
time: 12:10
